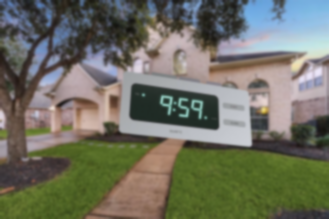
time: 9:59
